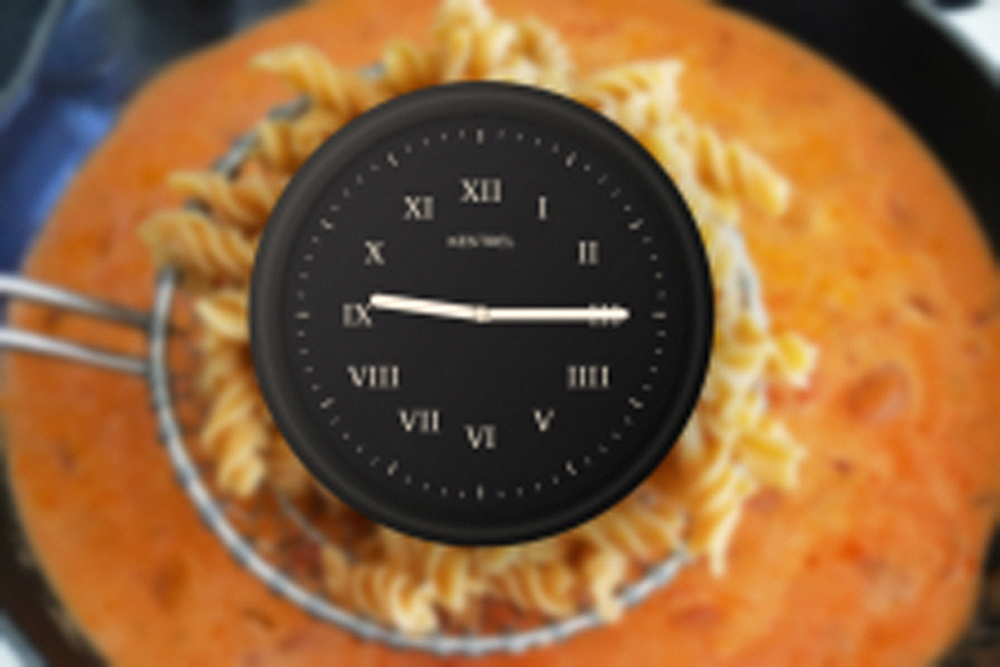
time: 9:15
